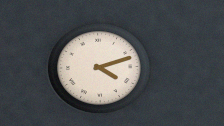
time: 4:12
